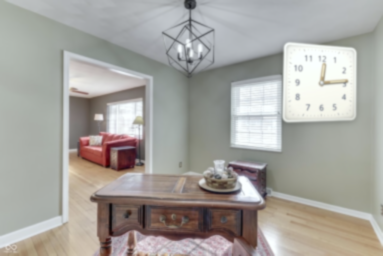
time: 12:14
